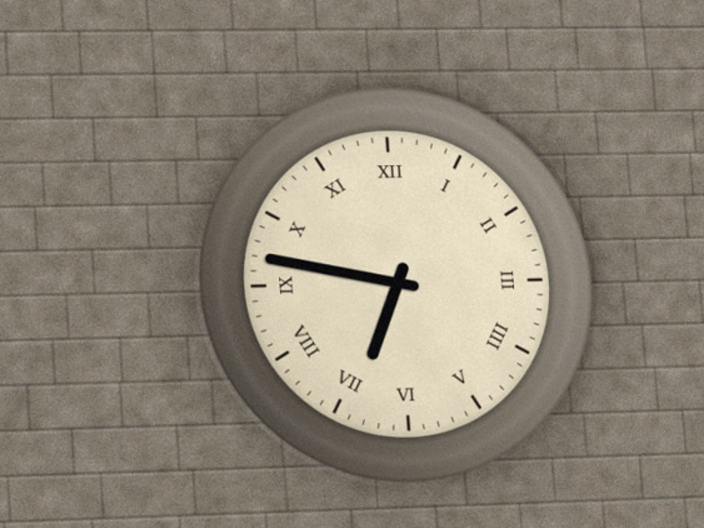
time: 6:47
